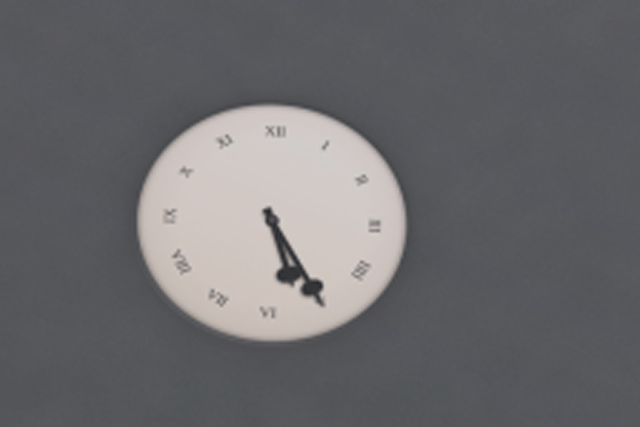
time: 5:25
